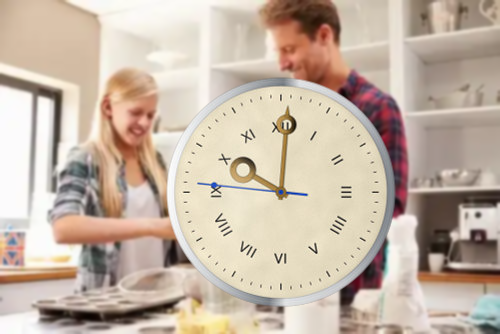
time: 10:00:46
